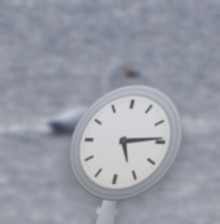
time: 5:14
